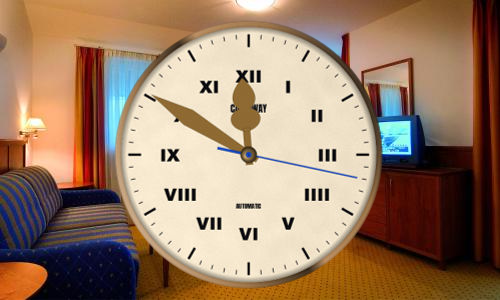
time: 11:50:17
